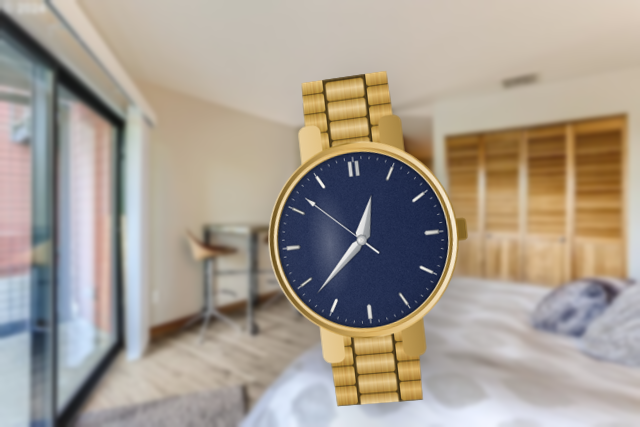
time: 12:37:52
